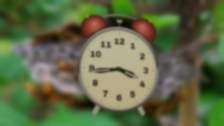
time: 3:44
